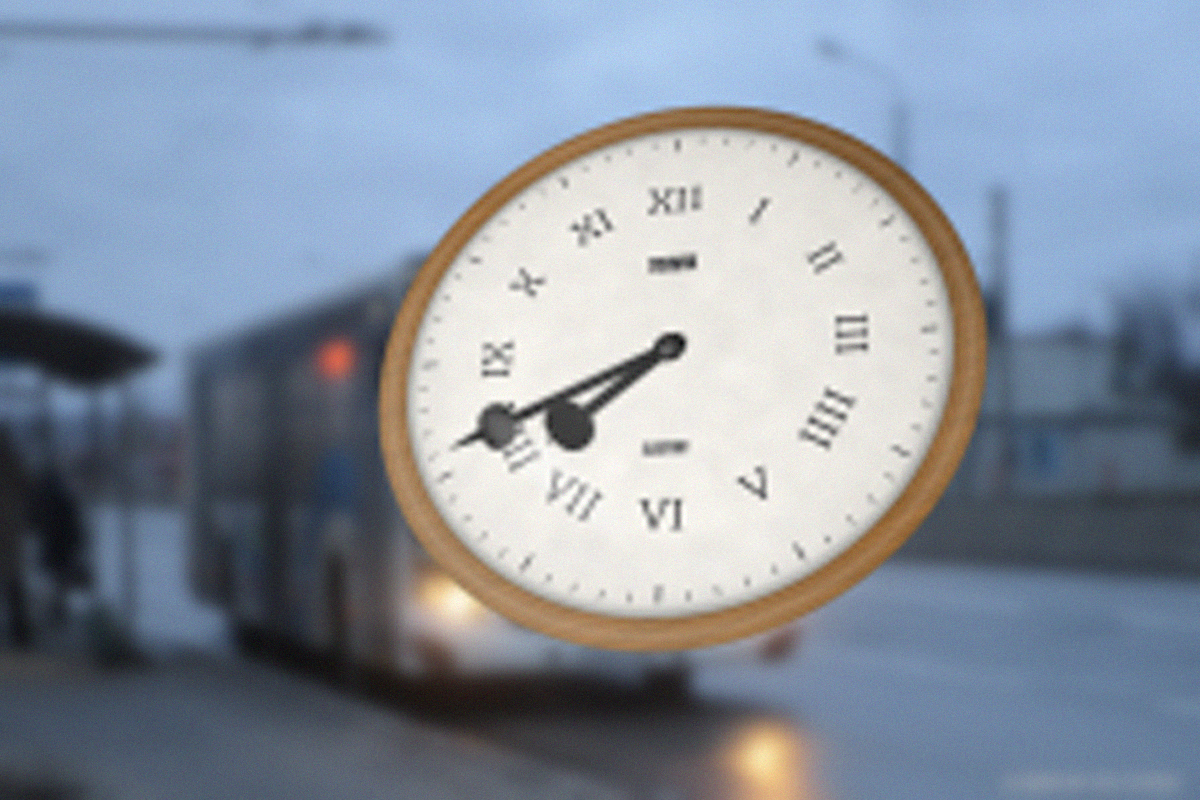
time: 7:41
